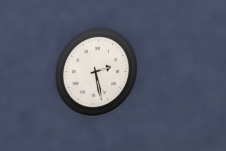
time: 2:27
